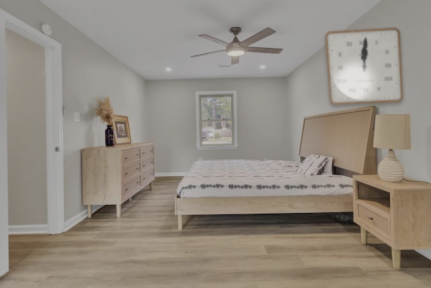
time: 12:01
